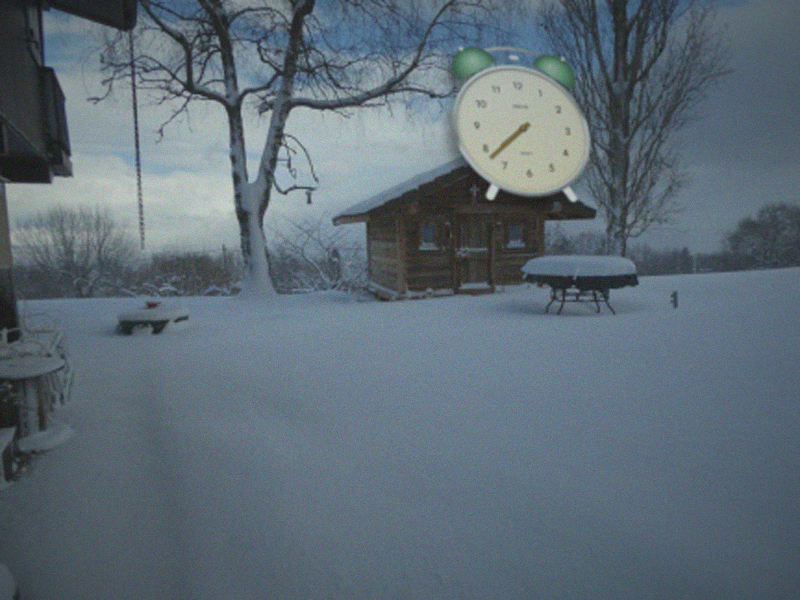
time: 7:38
